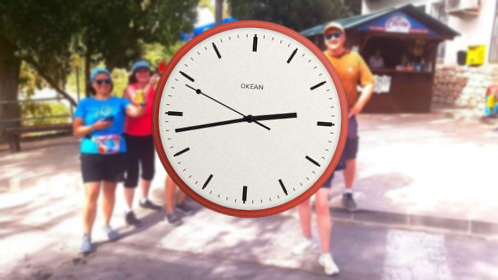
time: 2:42:49
